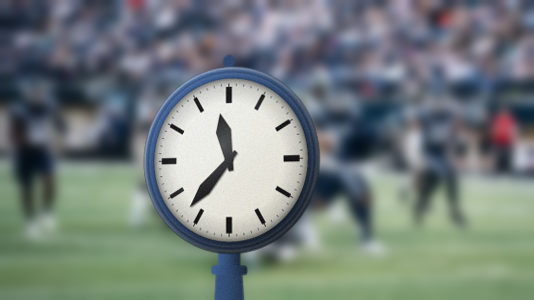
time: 11:37
